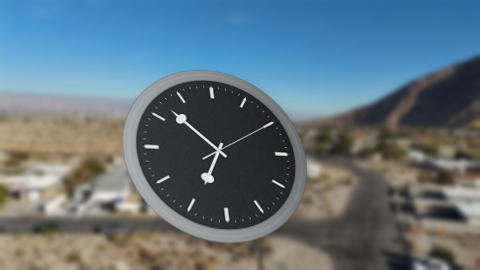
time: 6:52:10
